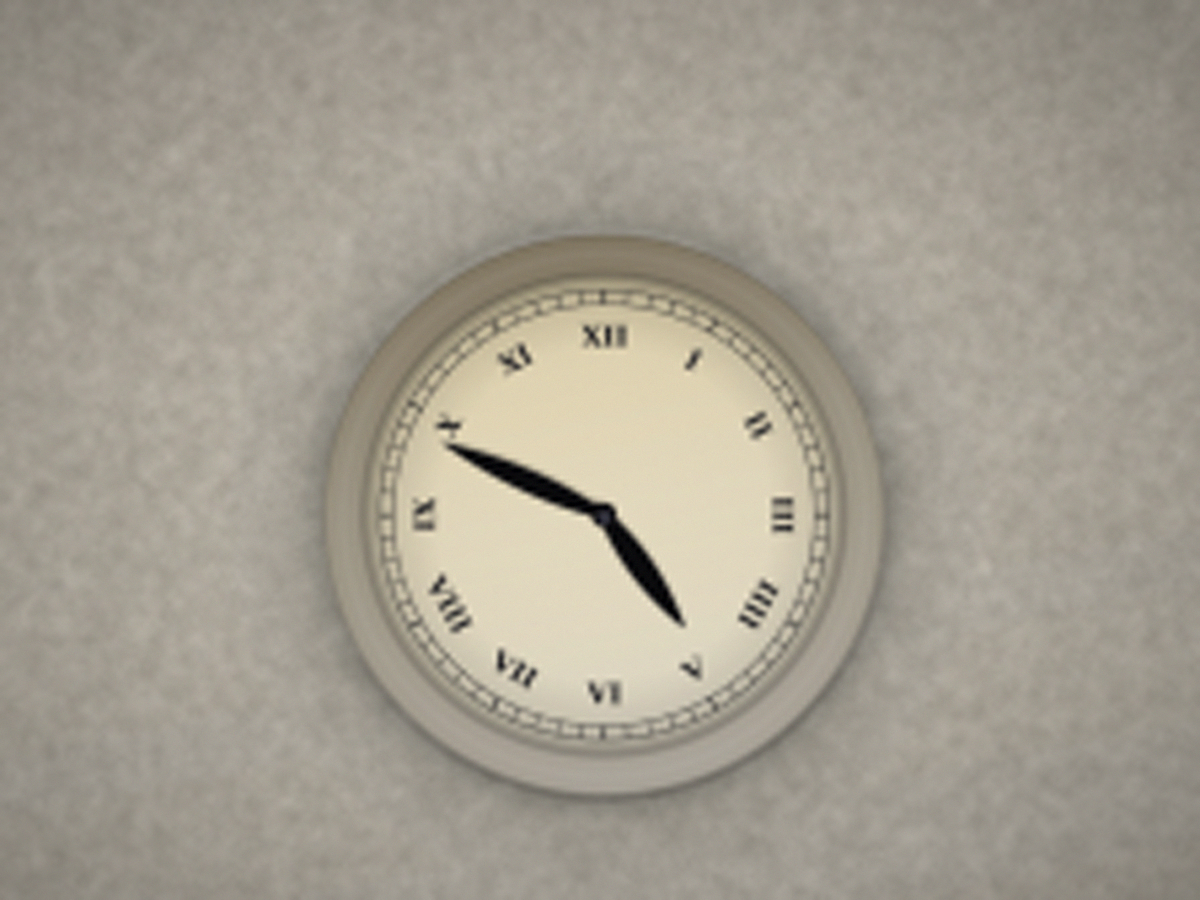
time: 4:49
